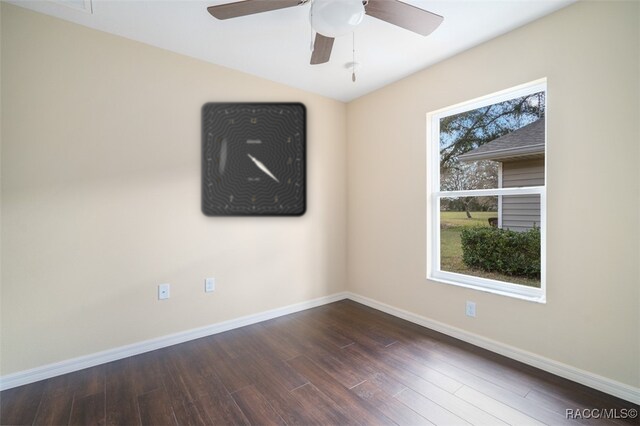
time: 4:22
